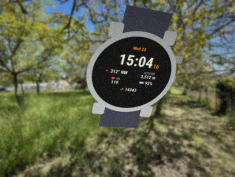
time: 15:04
